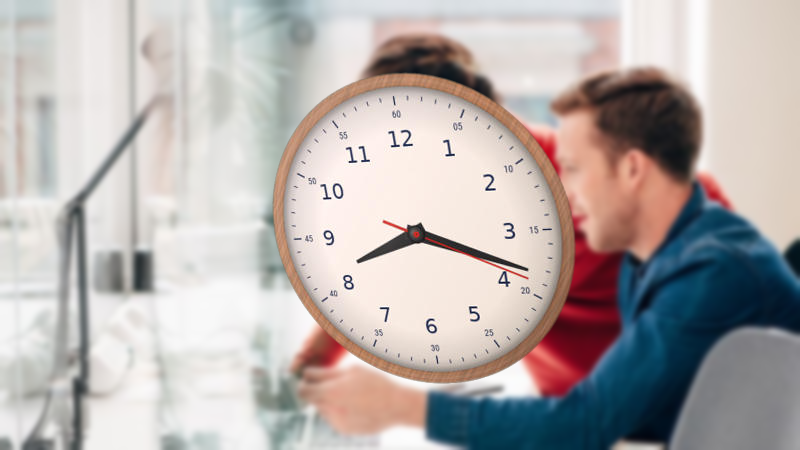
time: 8:18:19
